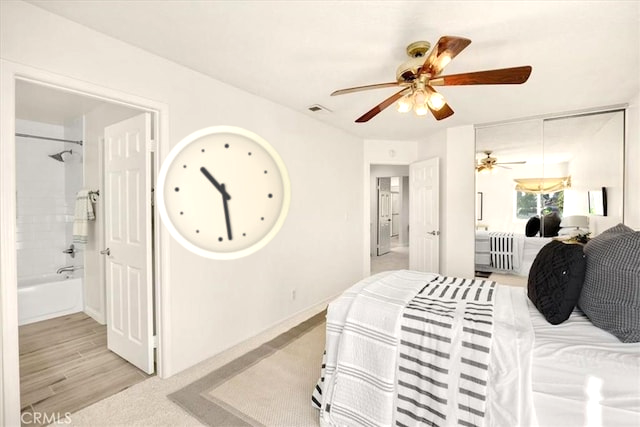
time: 10:28
